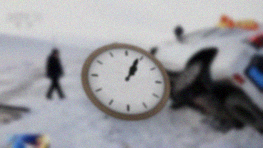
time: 1:04
